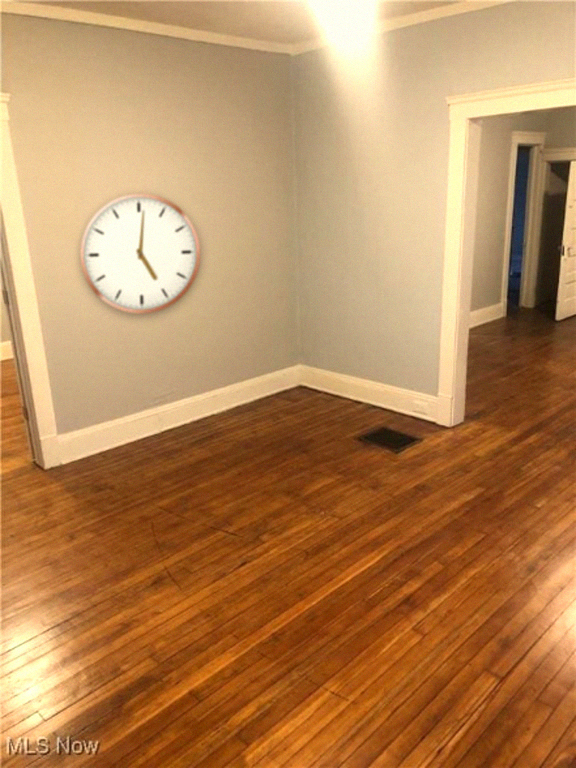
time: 5:01
